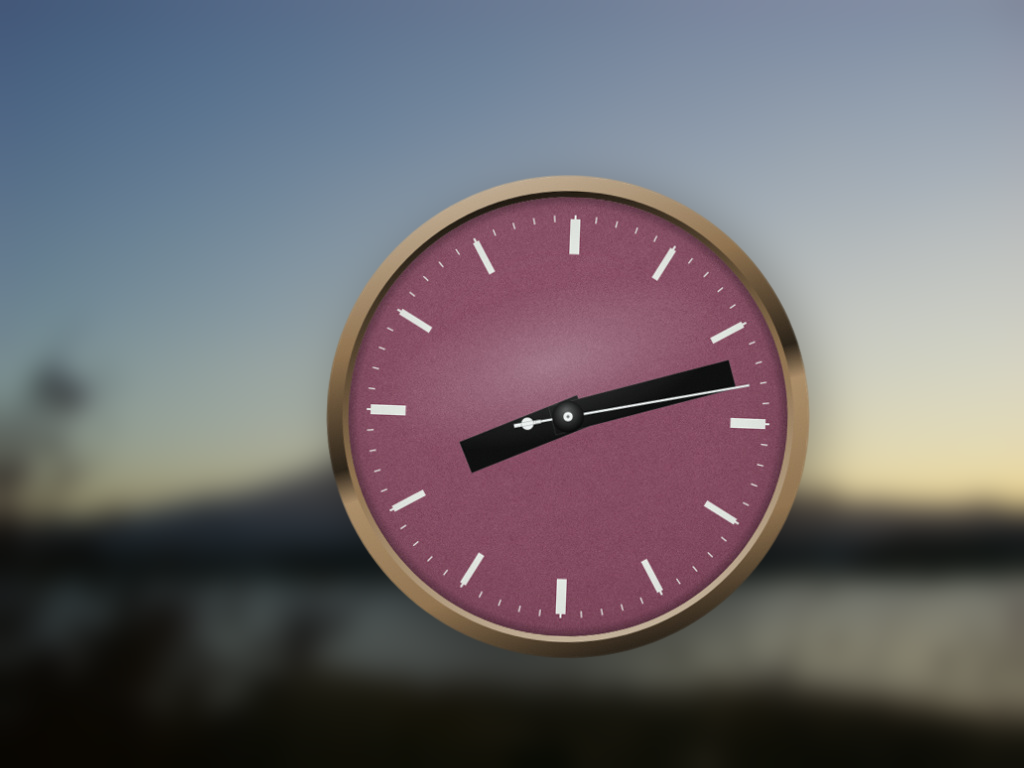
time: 8:12:13
